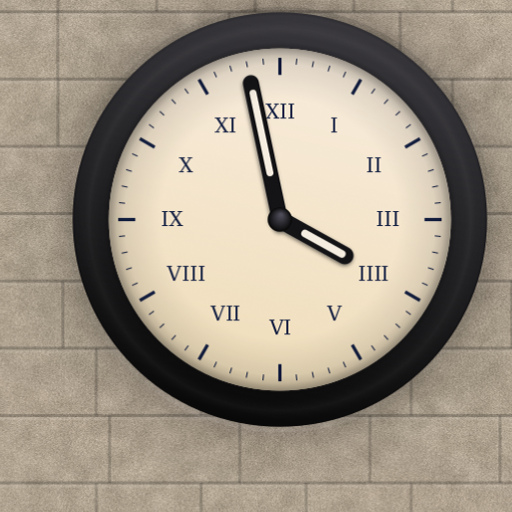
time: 3:58
